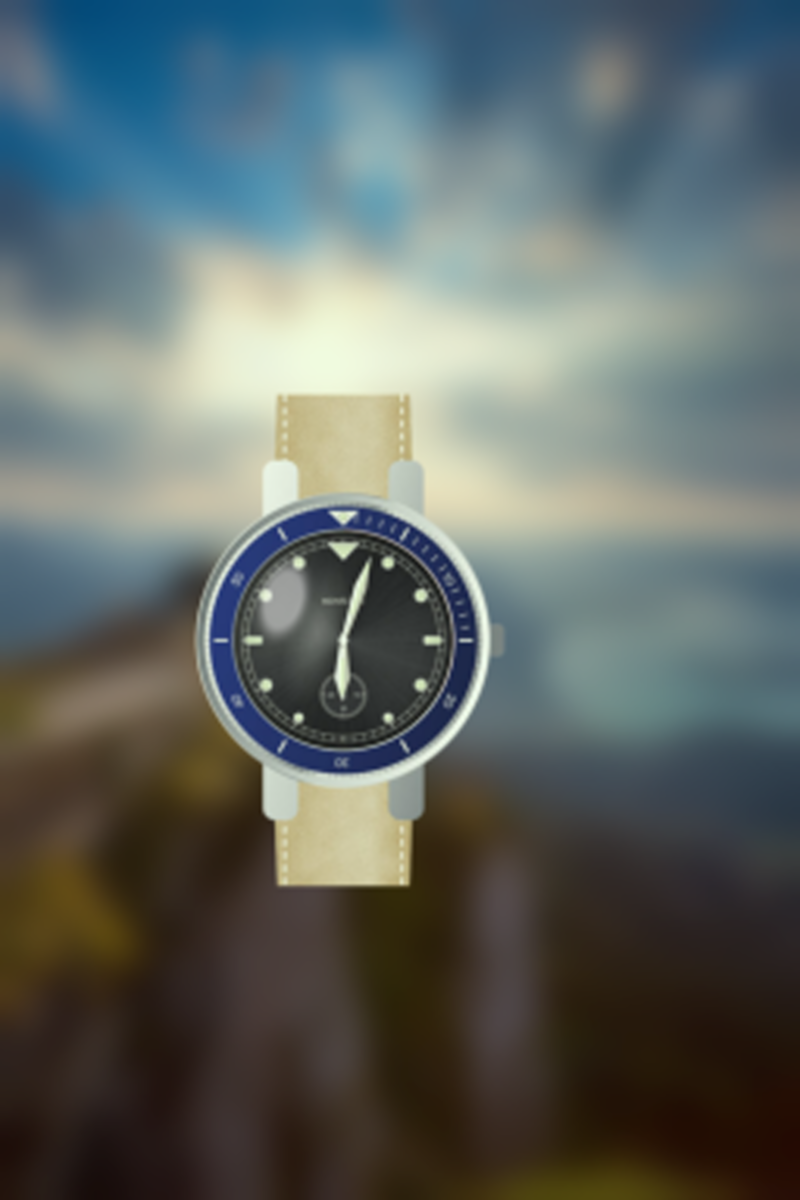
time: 6:03
